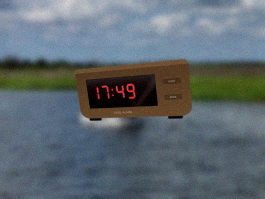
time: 17:49
